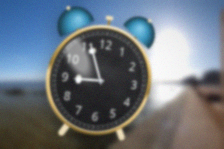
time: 8:56
